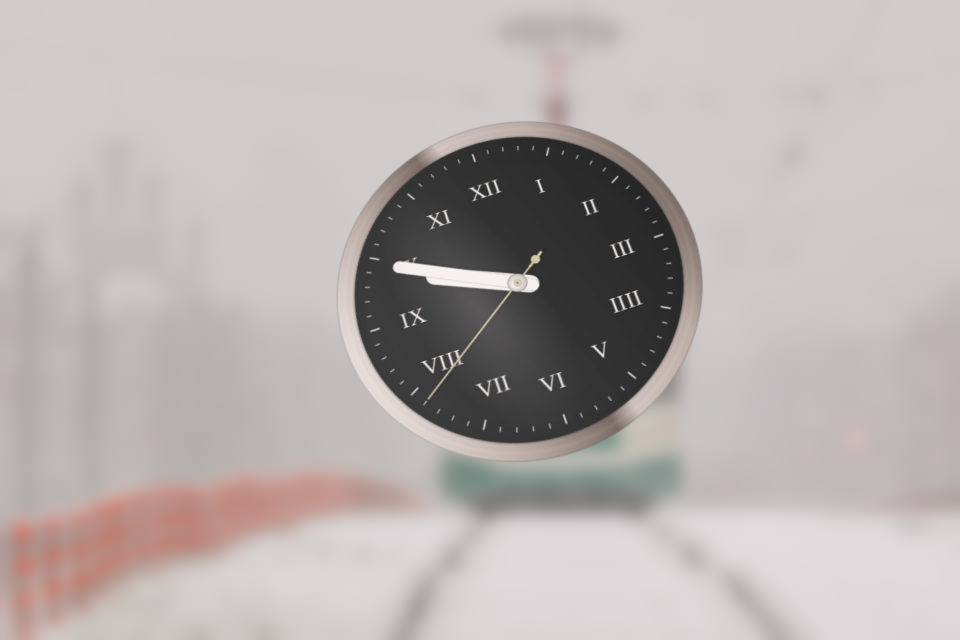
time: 9:49:39
